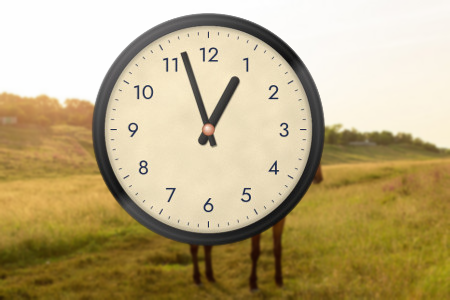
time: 12:57
